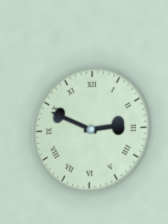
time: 2:49
